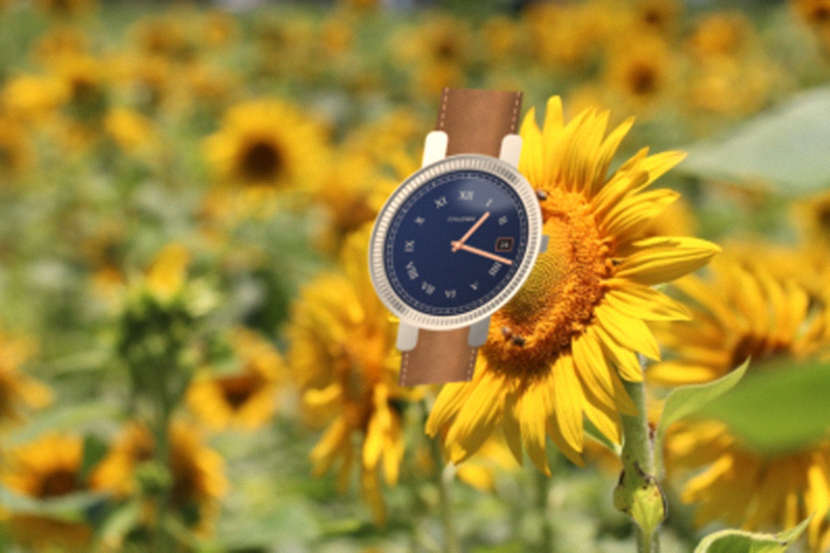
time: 1:18
